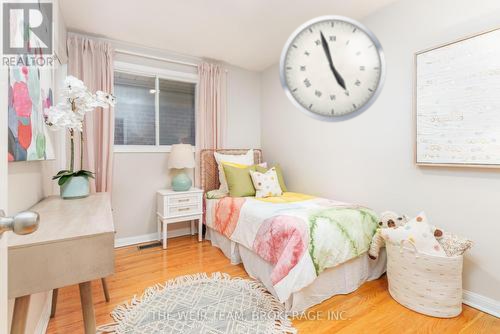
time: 4:57
